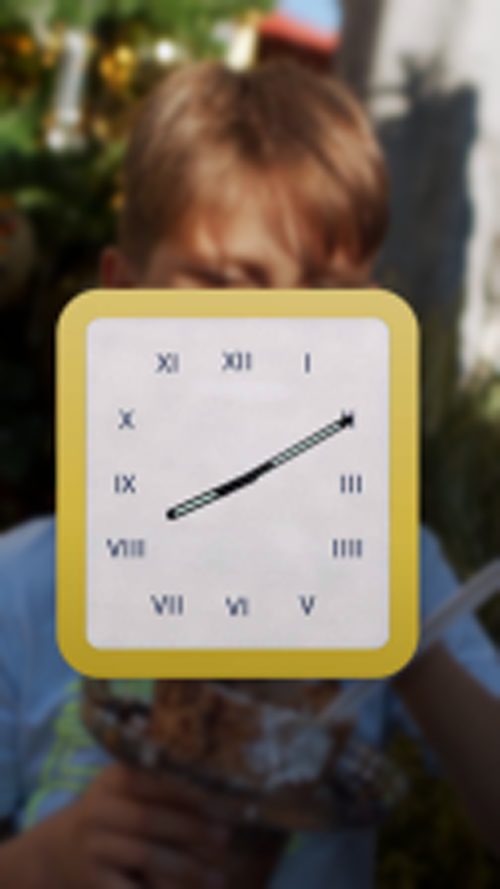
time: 8:10
